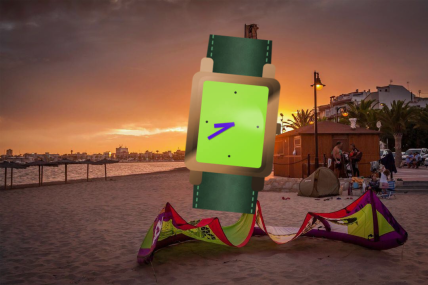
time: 8:39
